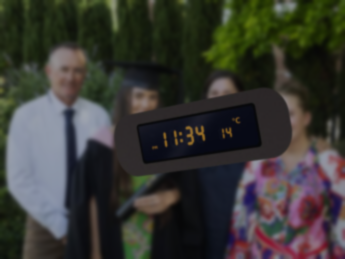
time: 11:34
